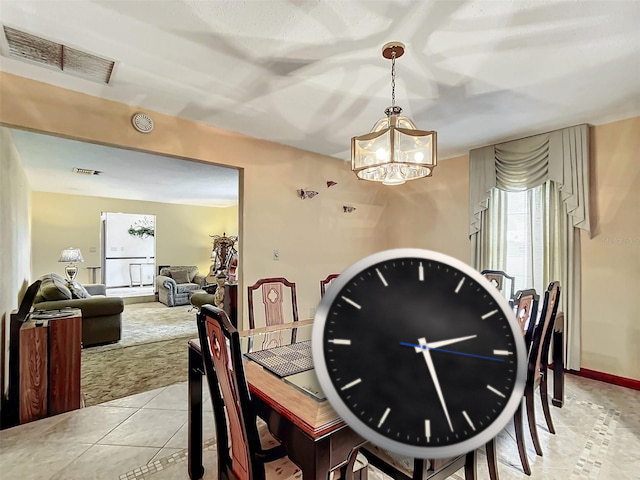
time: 2:27:16
